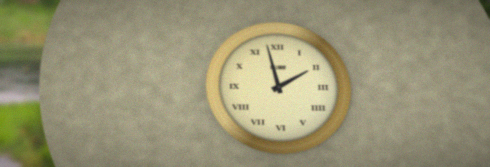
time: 1:58
